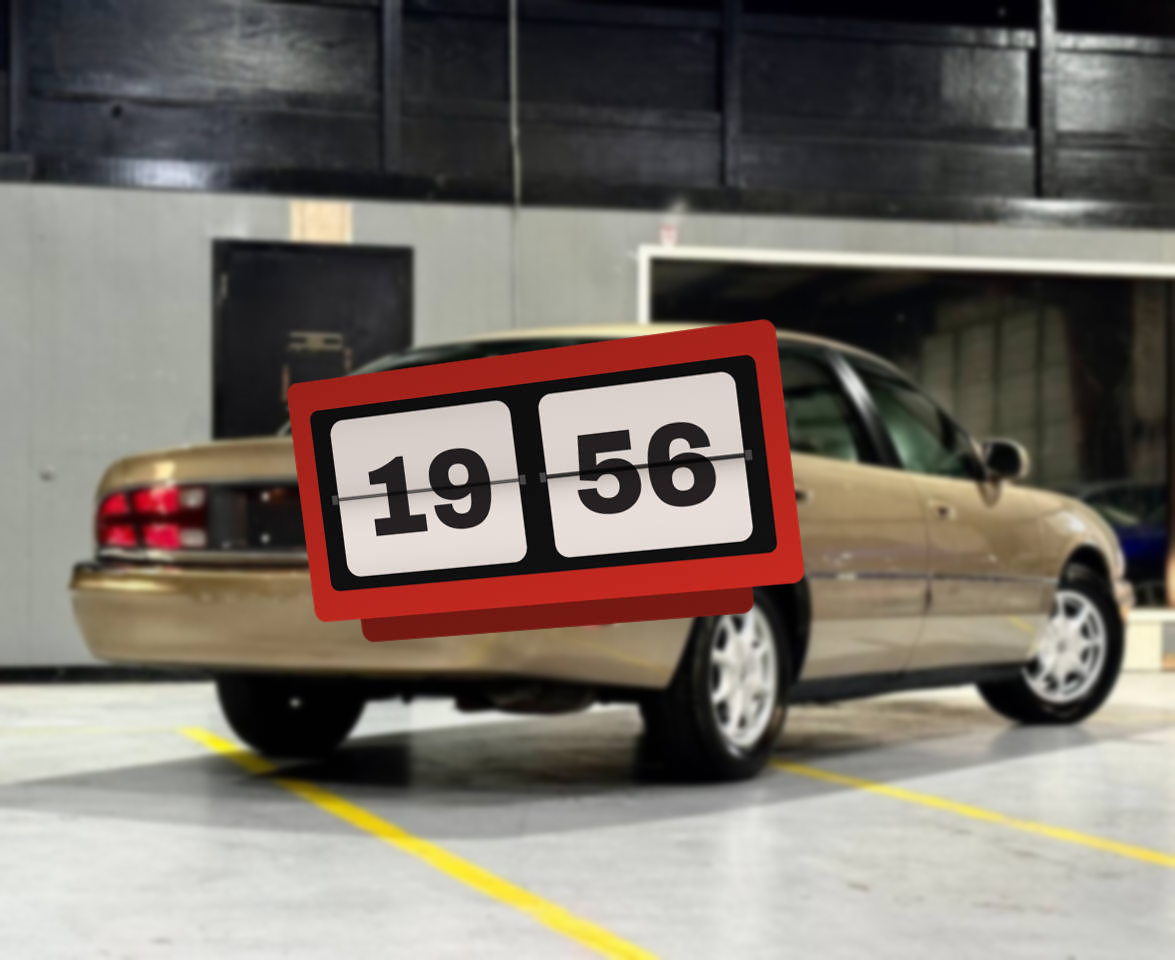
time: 19:56
